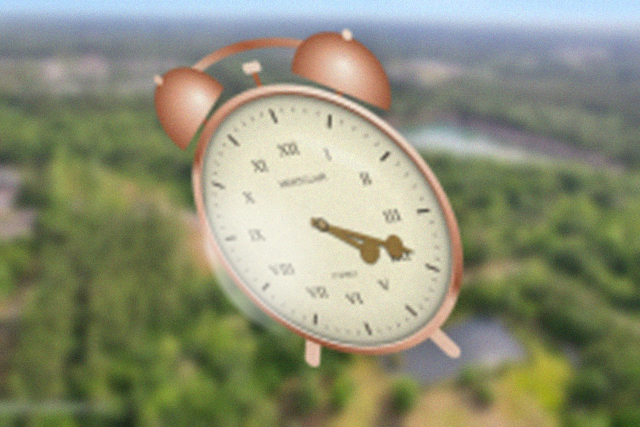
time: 4:19
